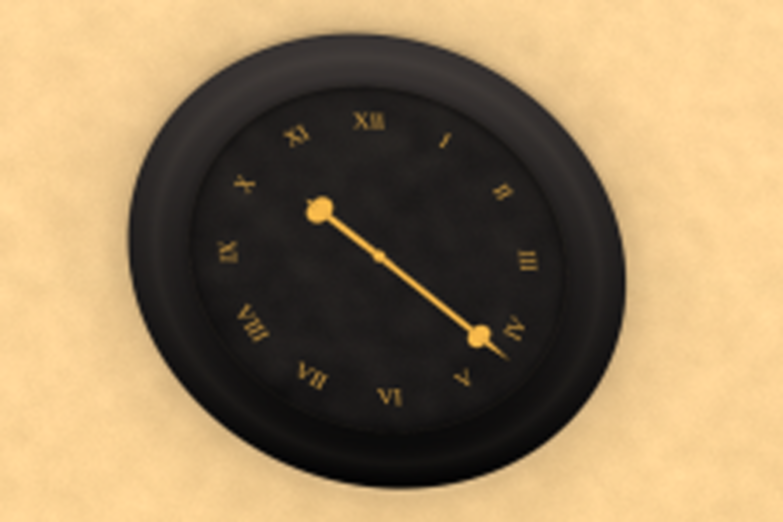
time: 10:22
